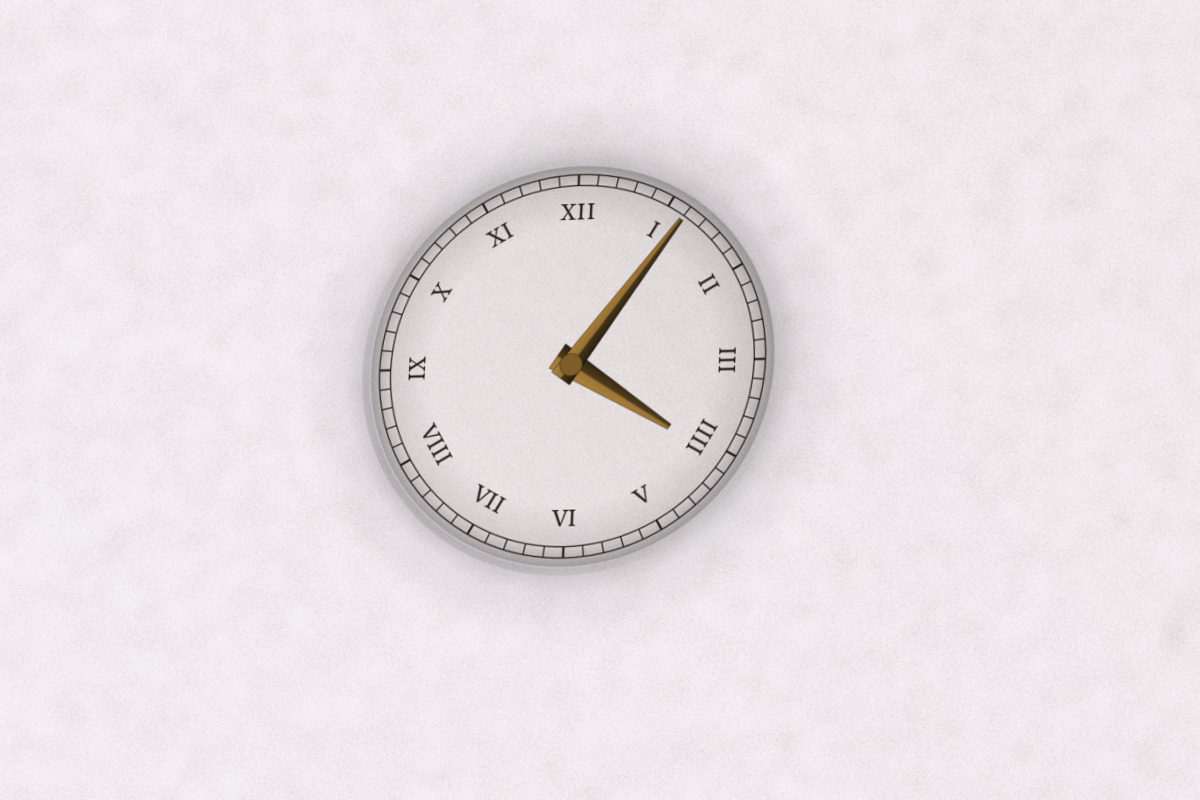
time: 4:06
